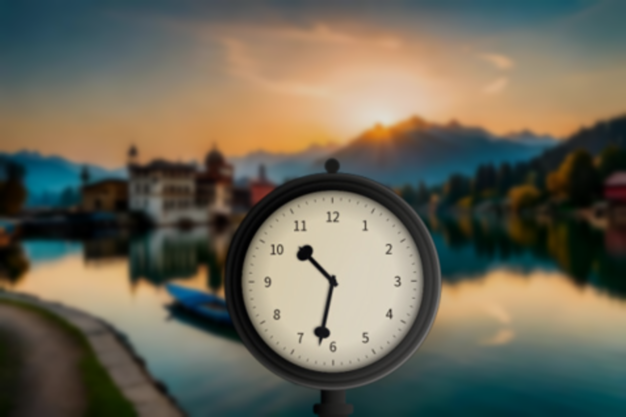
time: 10:32
